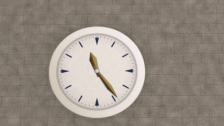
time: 11:24
